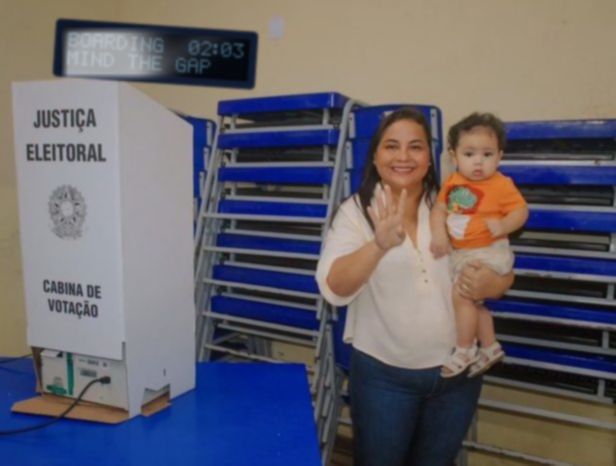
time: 2:03
